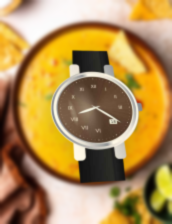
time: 8:21
